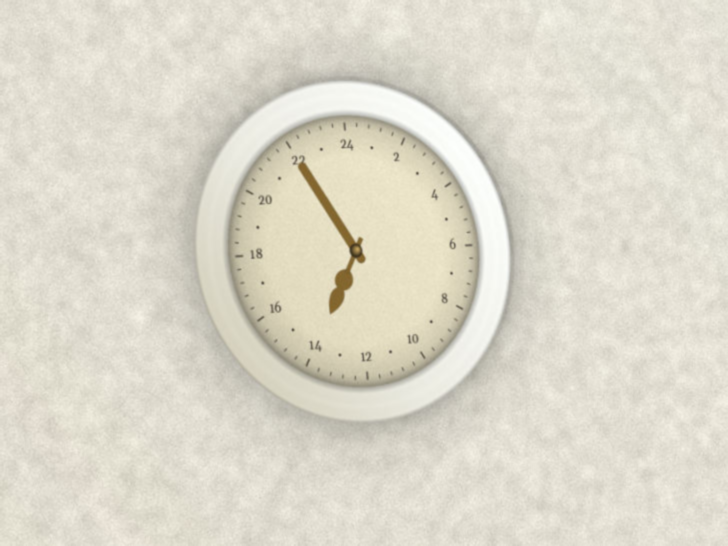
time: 13:55
